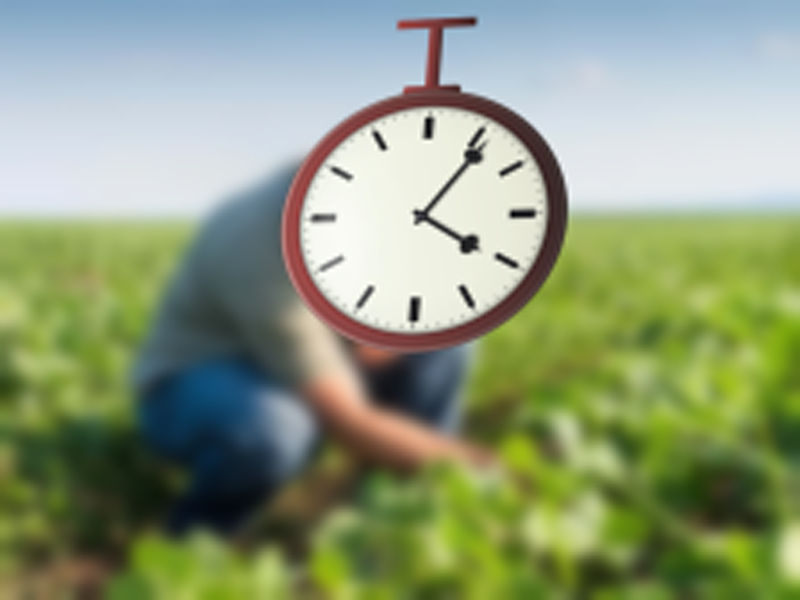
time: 4:06
